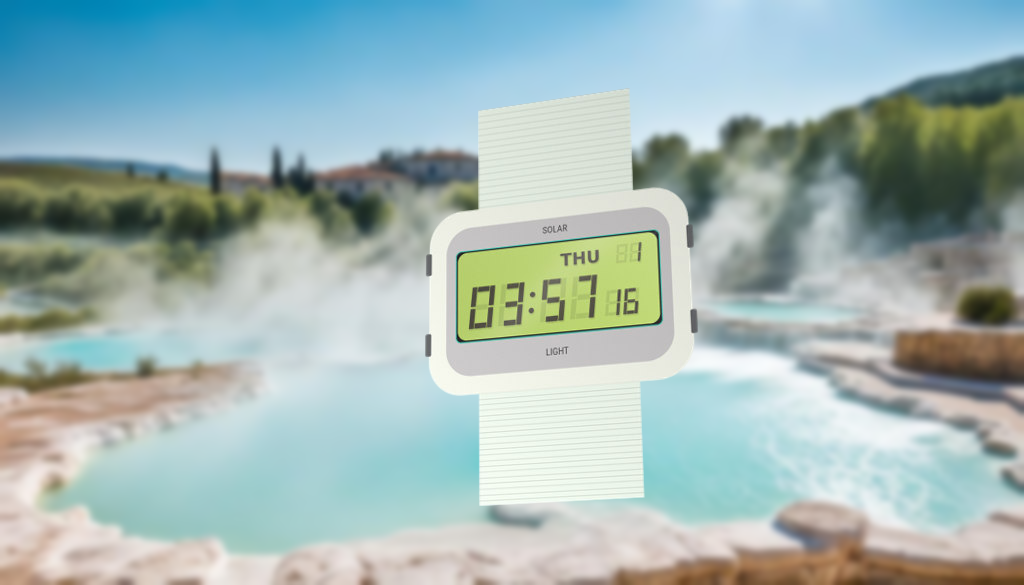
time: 3:57:16
